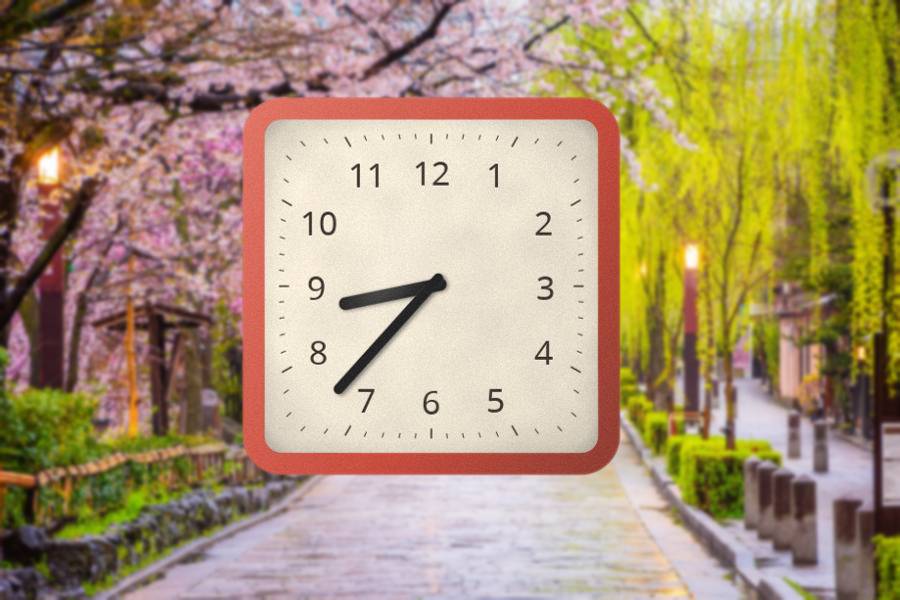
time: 8:37
